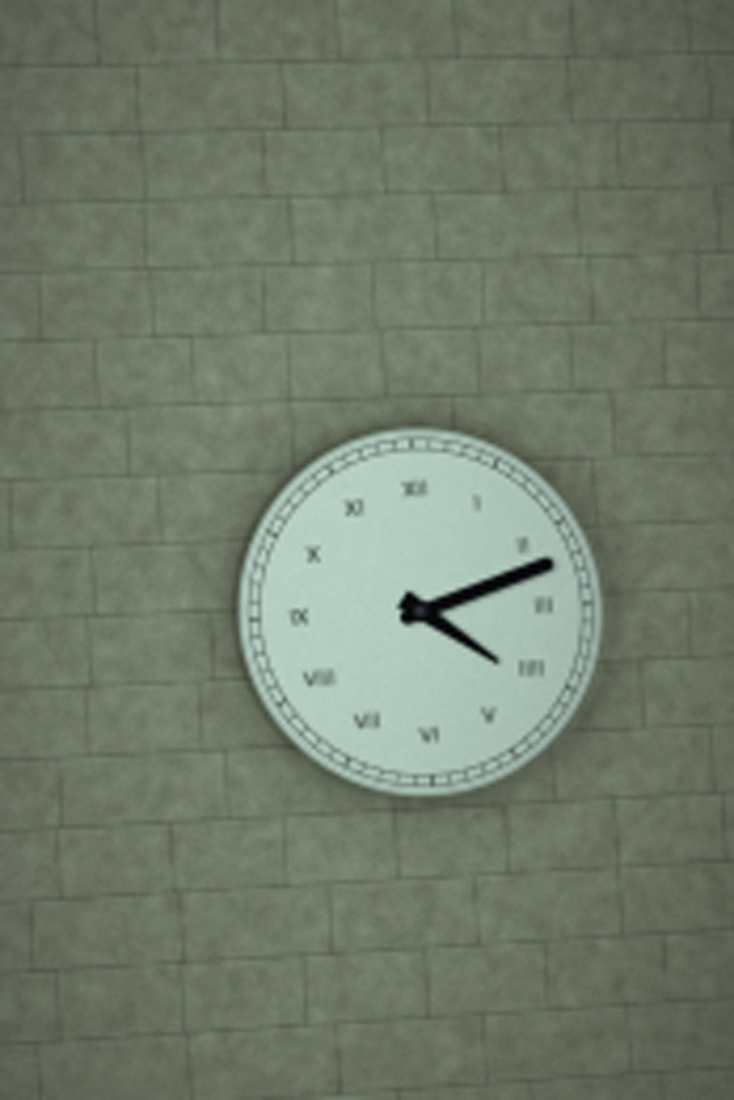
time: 4:12
